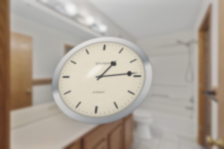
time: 1:14
